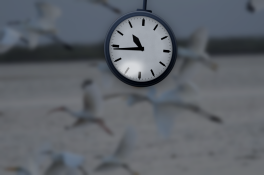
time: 10:44
